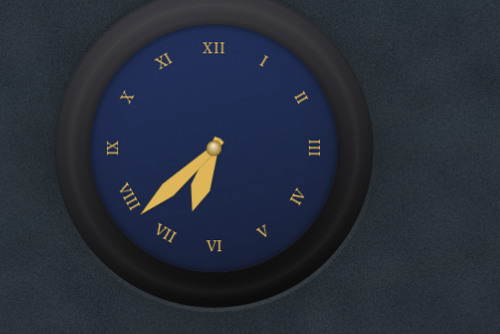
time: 6:38
